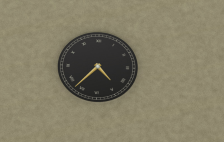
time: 4:37
